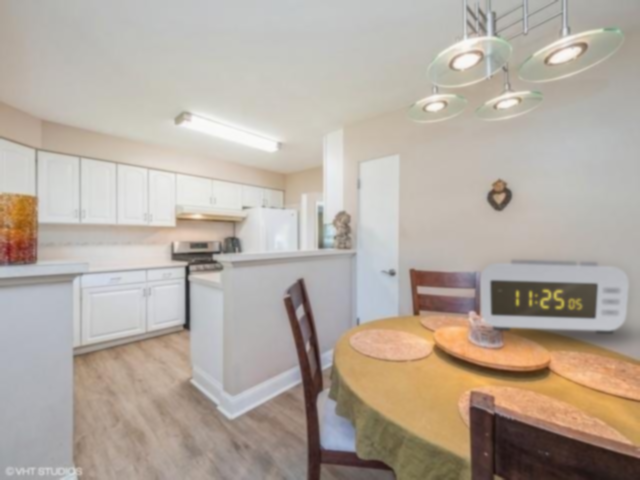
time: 11:25
